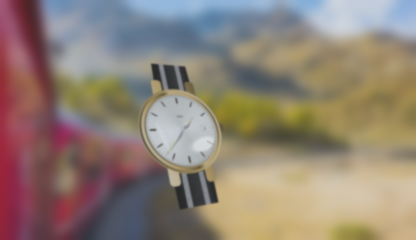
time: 1:37
